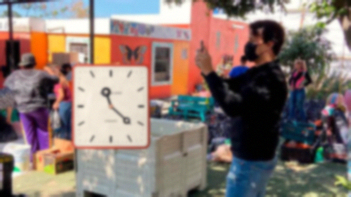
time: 11:22
